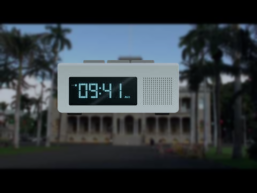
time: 9:41
